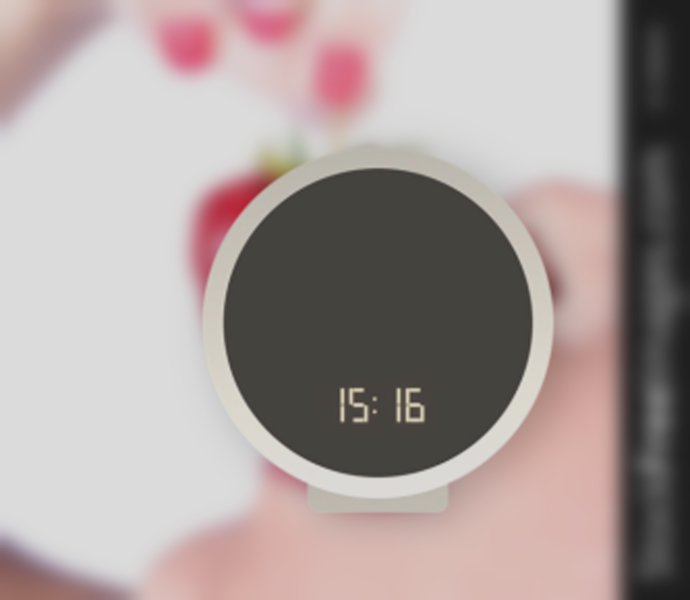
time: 15:16
